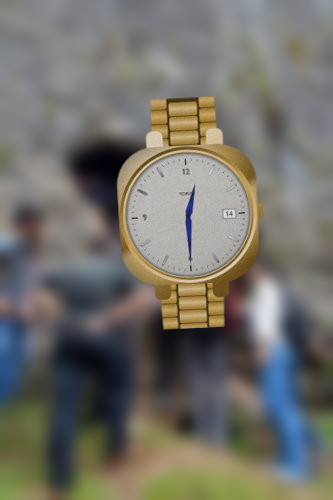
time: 12:30
